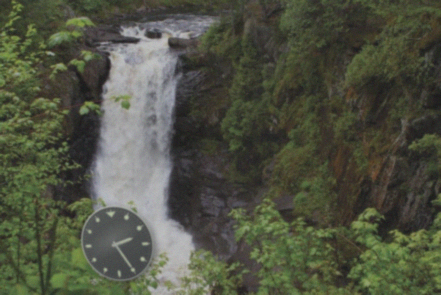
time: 2:25
